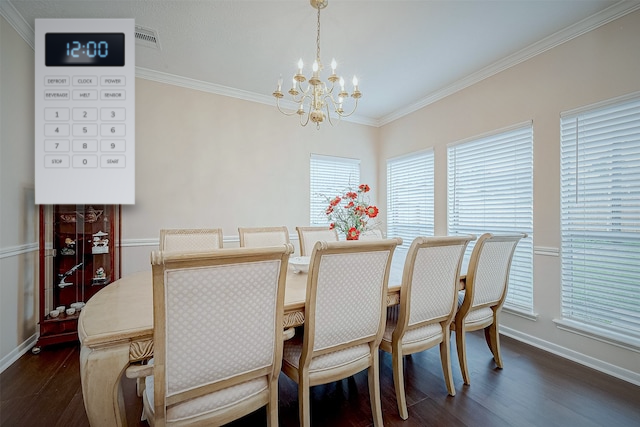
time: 12:00
